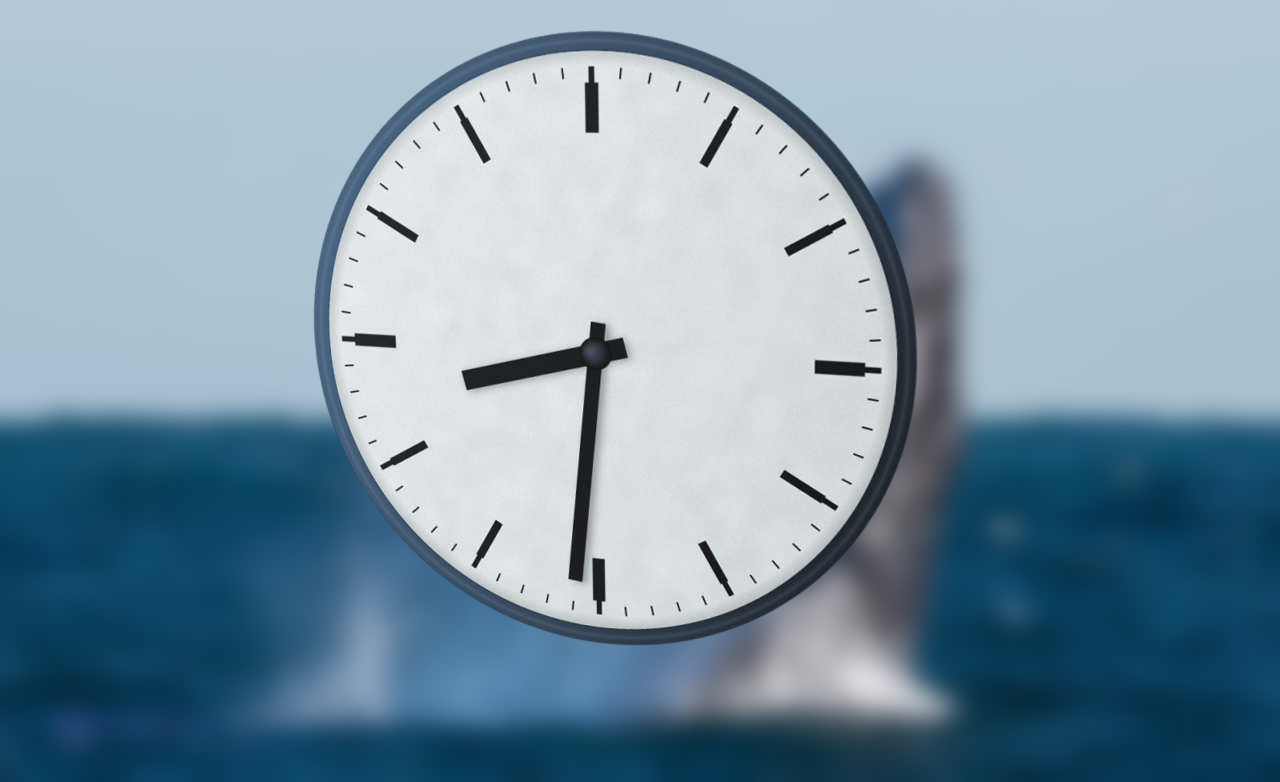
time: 8:31
